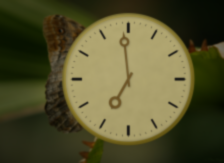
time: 6:59
